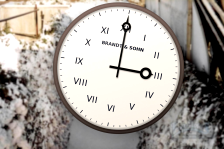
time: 3:00
